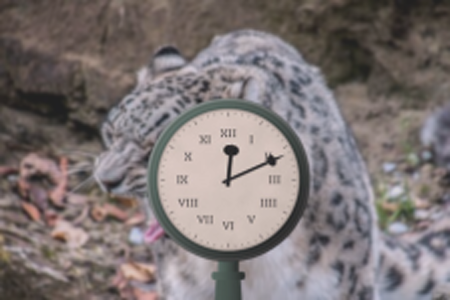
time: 12:11
